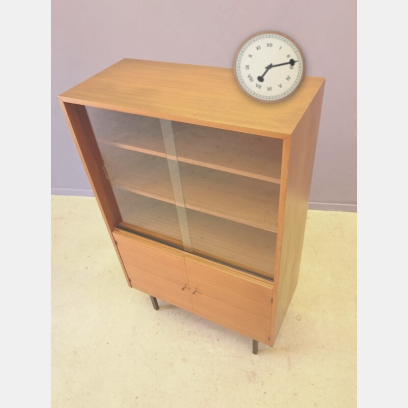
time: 7:13
